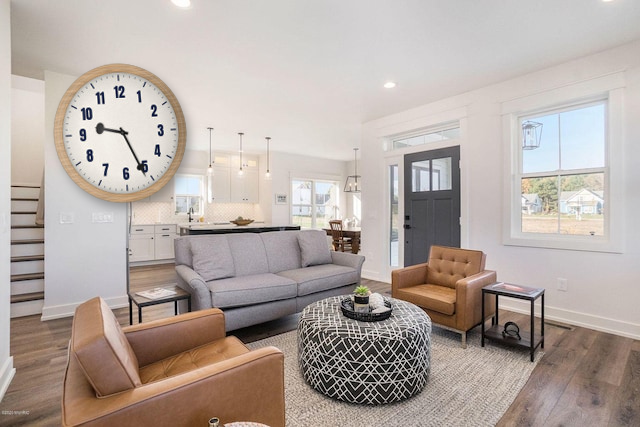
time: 9:26
